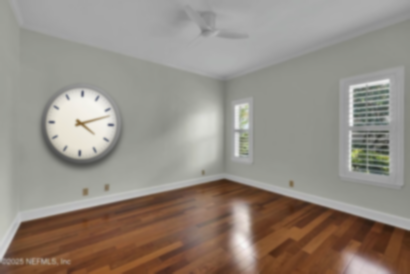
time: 4:12
